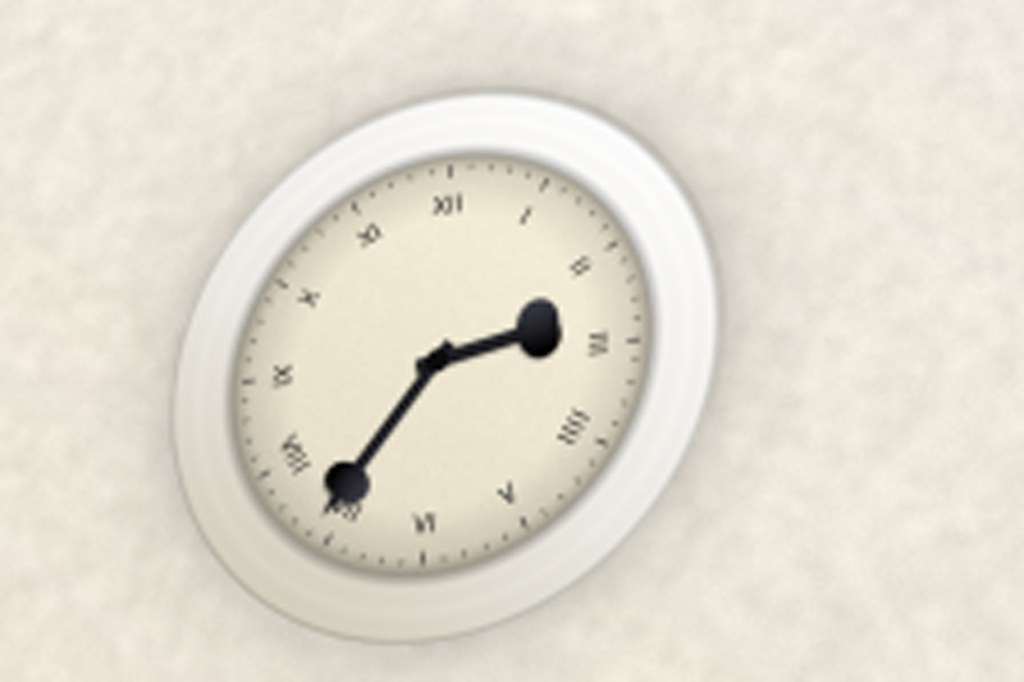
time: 2:36
